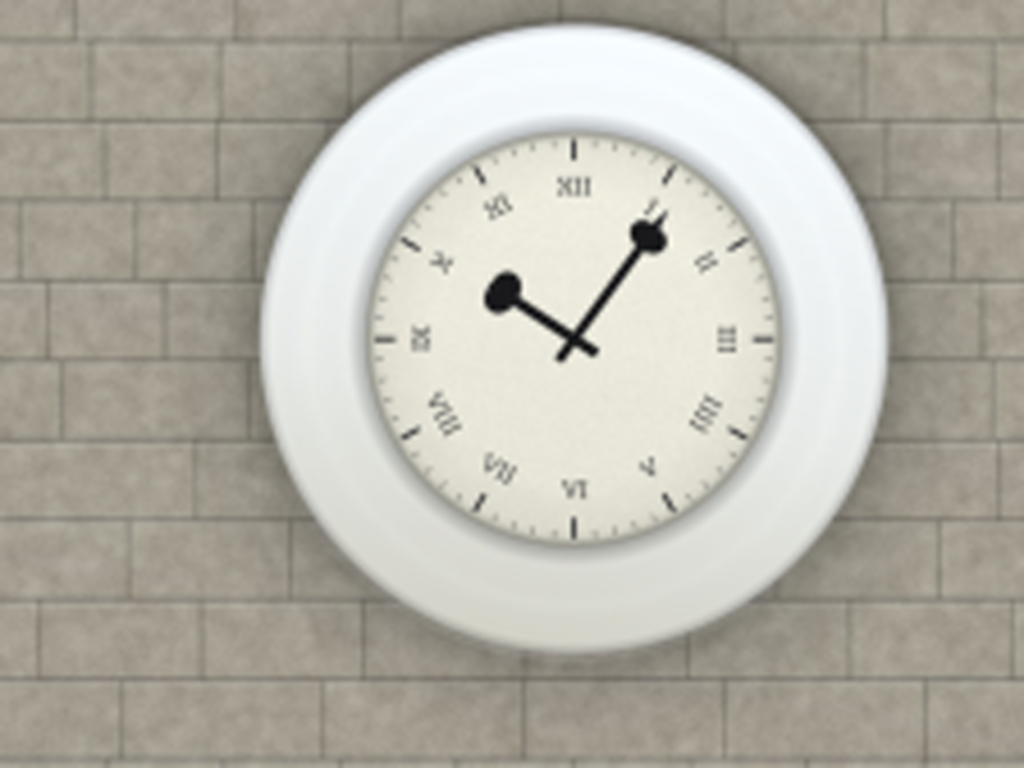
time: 10:06
